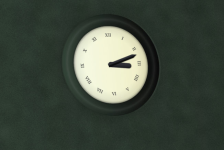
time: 3:12
